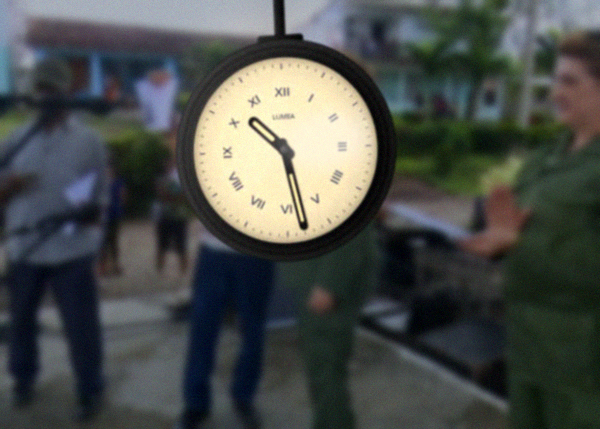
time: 10:28
